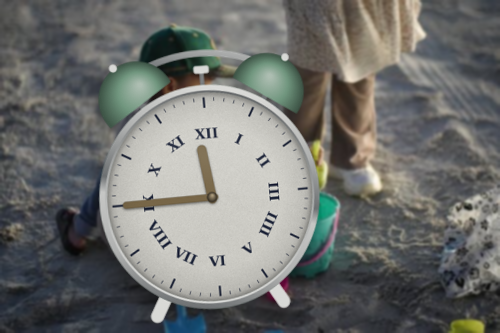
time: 11:45
